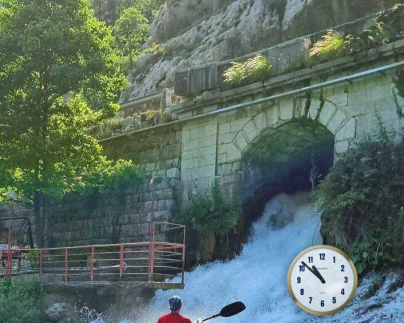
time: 10:52
